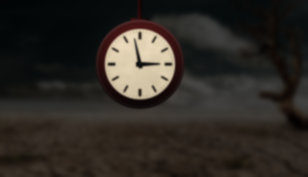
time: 2:58
